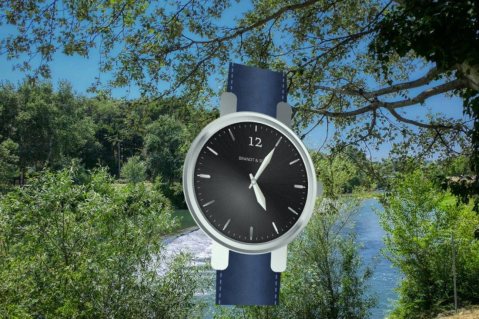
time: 5:05
